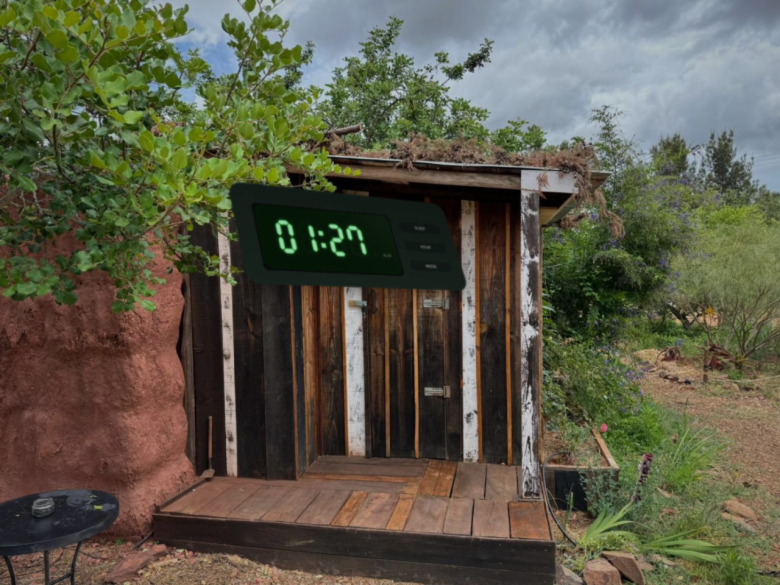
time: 1:27
